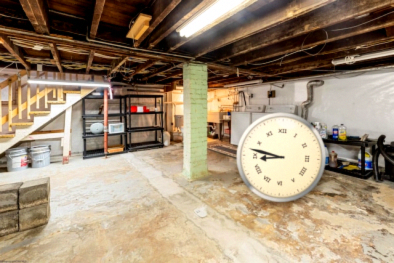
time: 8:47
